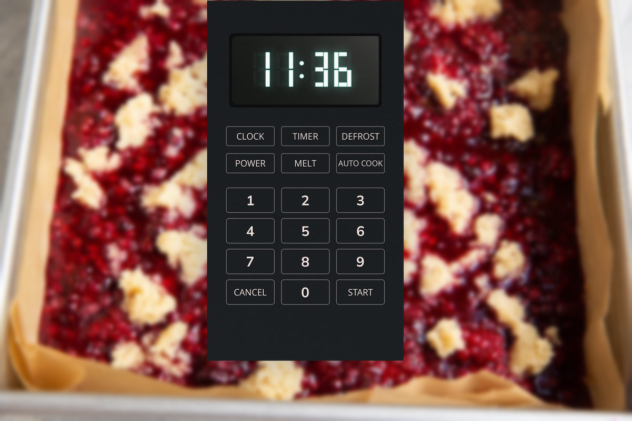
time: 11:36
